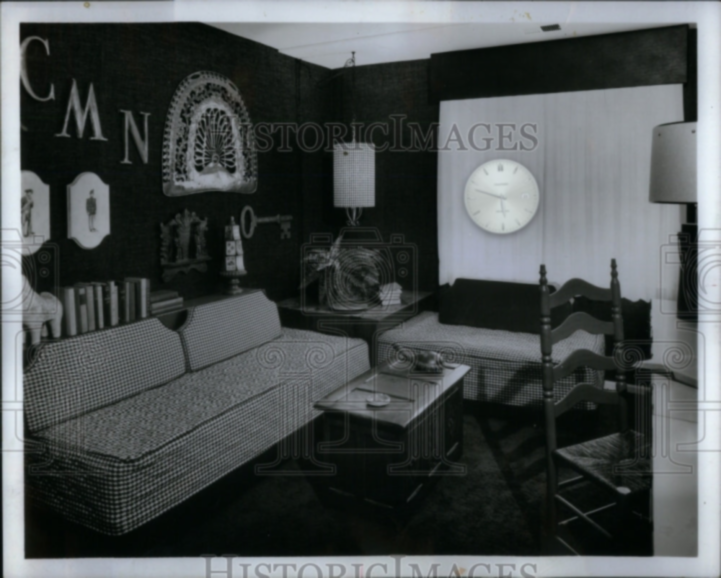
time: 5:48
